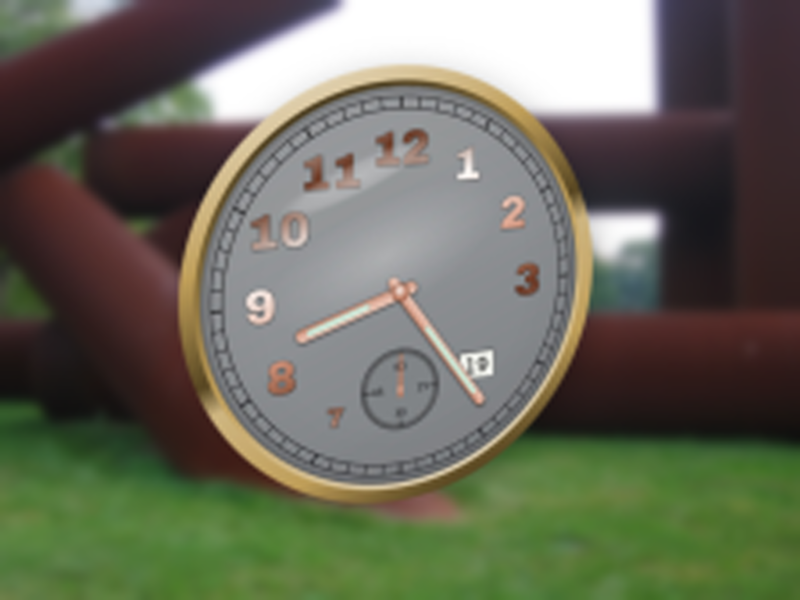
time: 8:24
